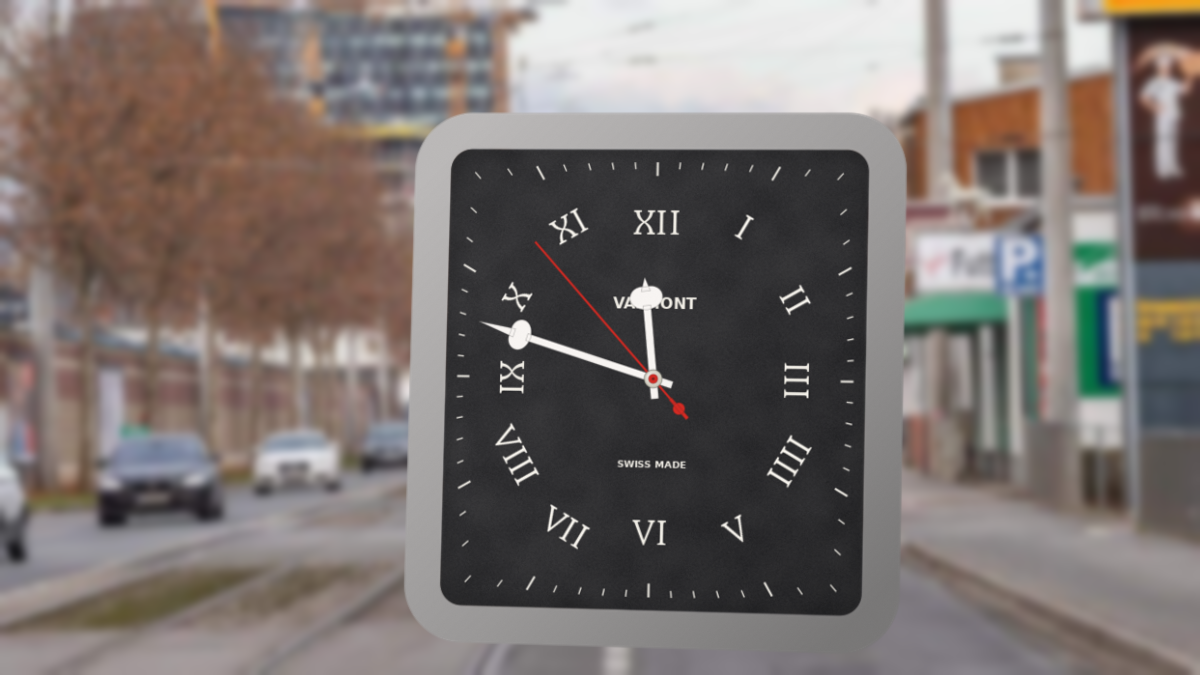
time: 11:47:53
